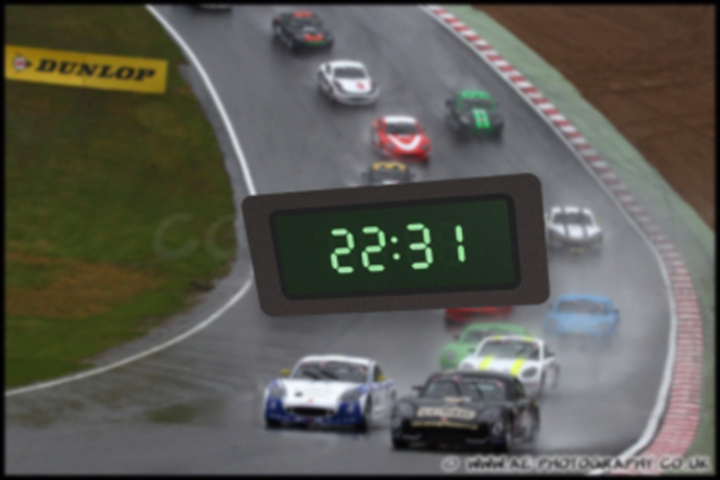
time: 22:31
